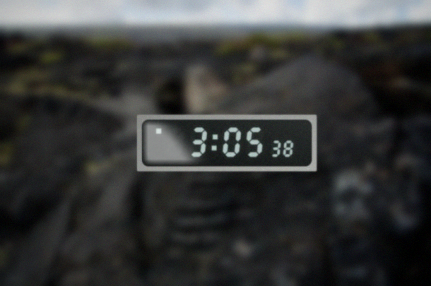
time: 3:05:38
